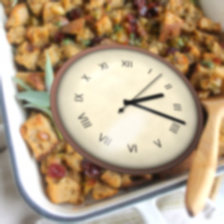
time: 2:18:07
